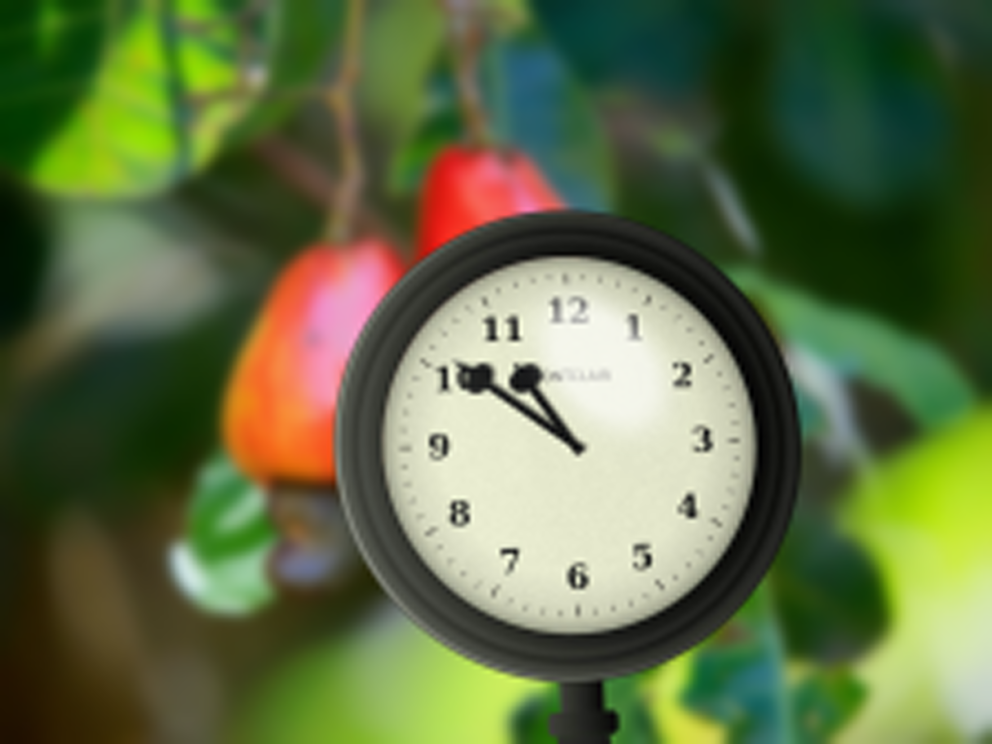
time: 10:51
